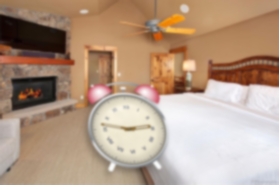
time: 2:47
